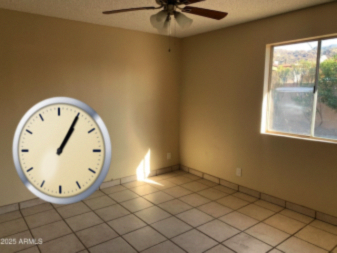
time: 1:05
